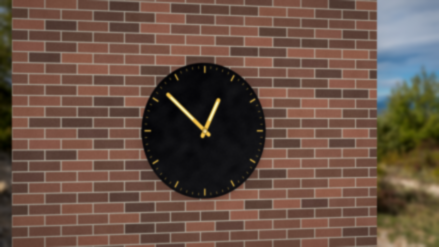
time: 12:52
